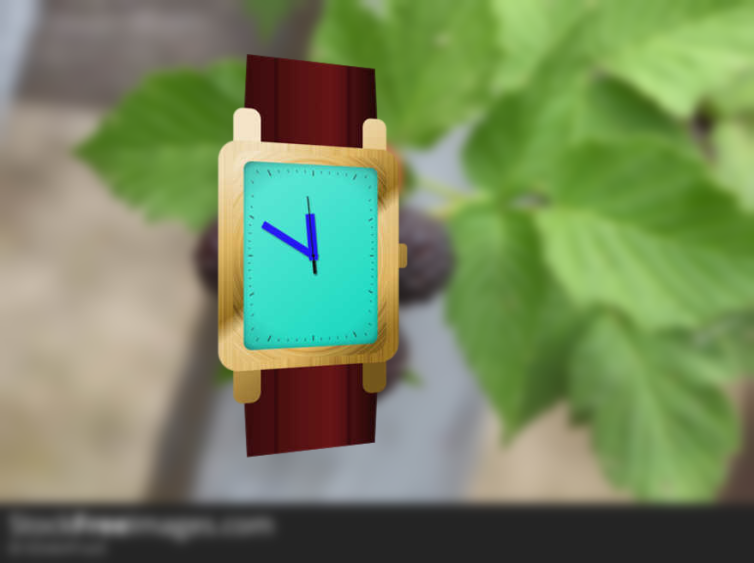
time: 11:49:59
